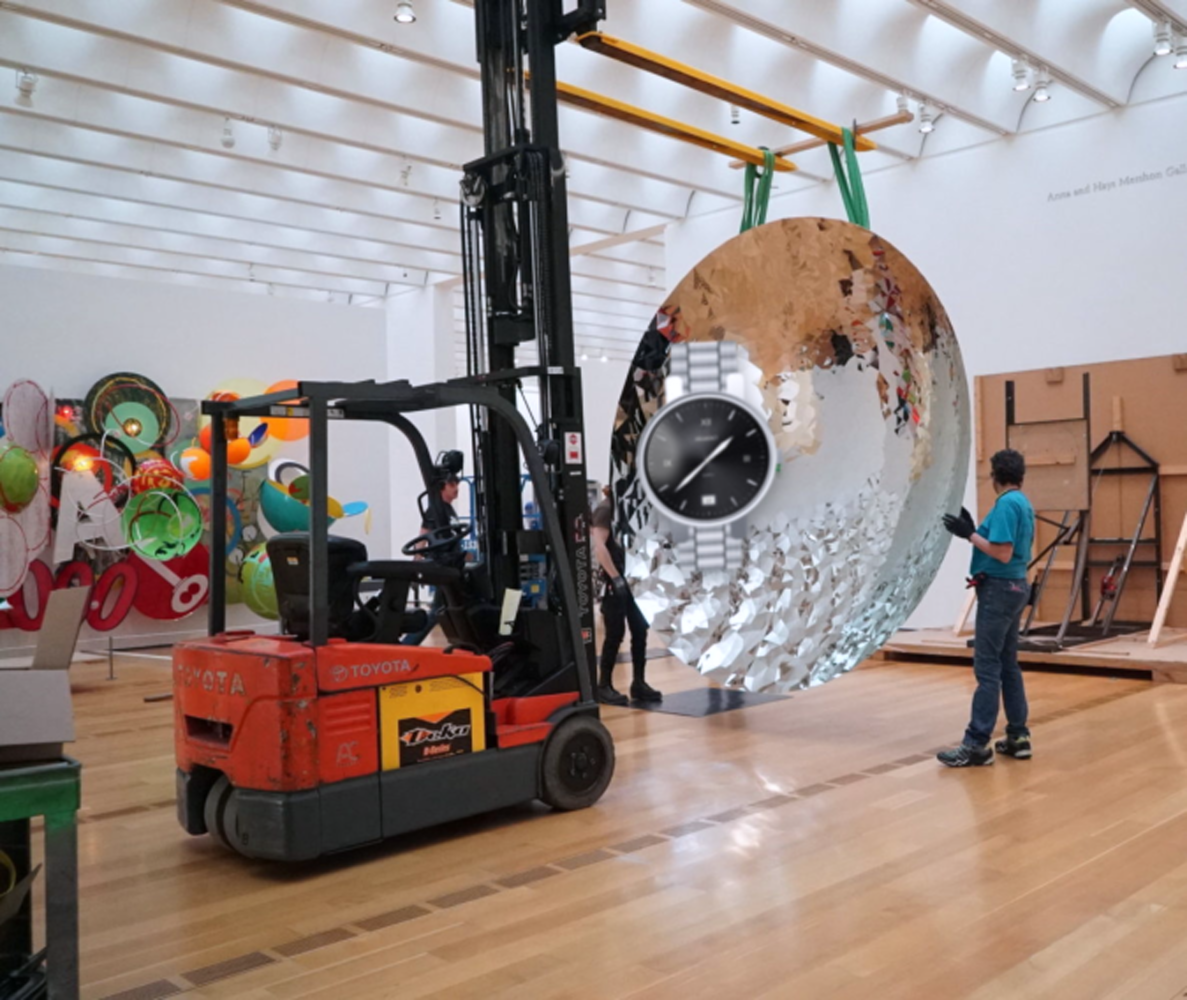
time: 1:38
